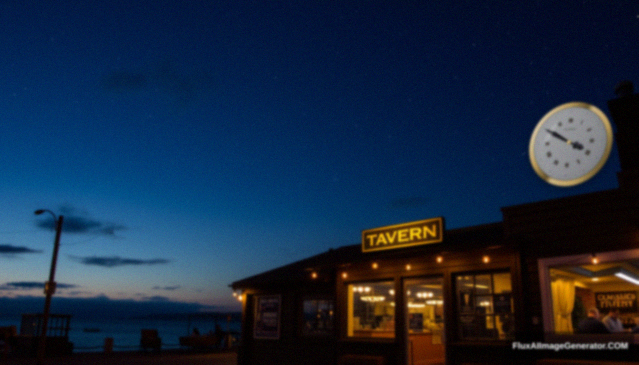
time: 3:50
